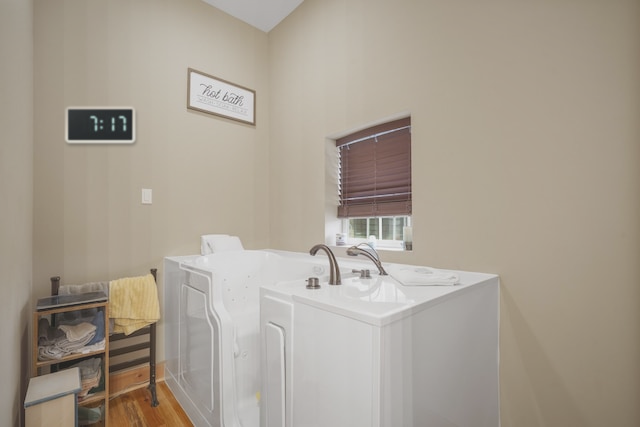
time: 7:17
